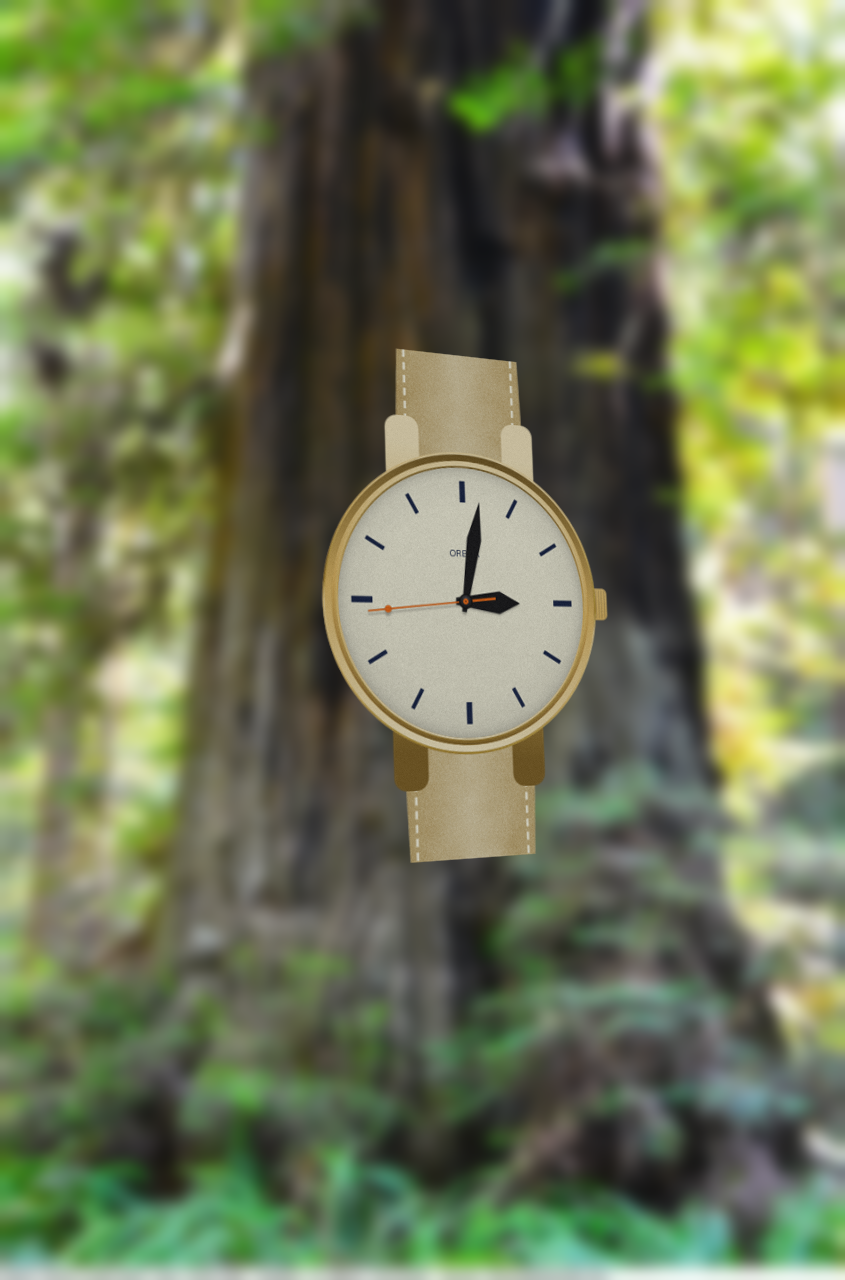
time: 3:01:44
